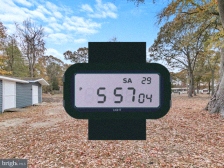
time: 5:57:04
